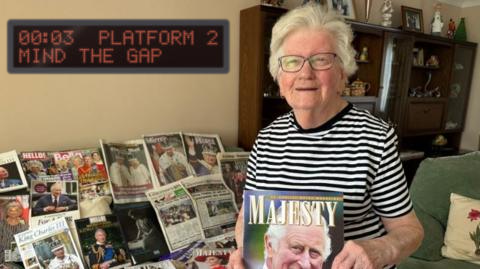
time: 0:03
